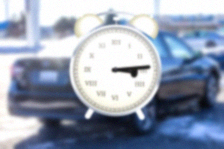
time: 3:14
